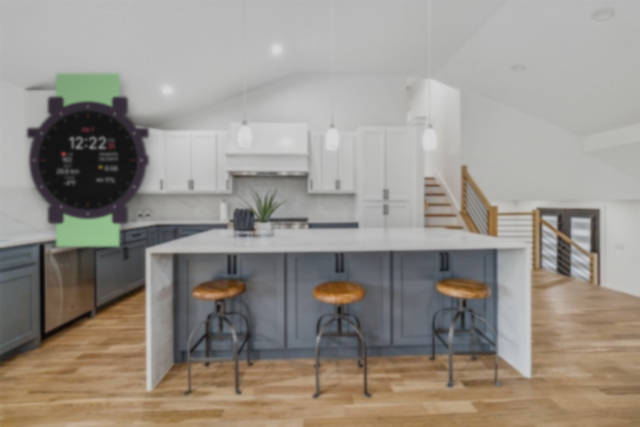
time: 12:22
